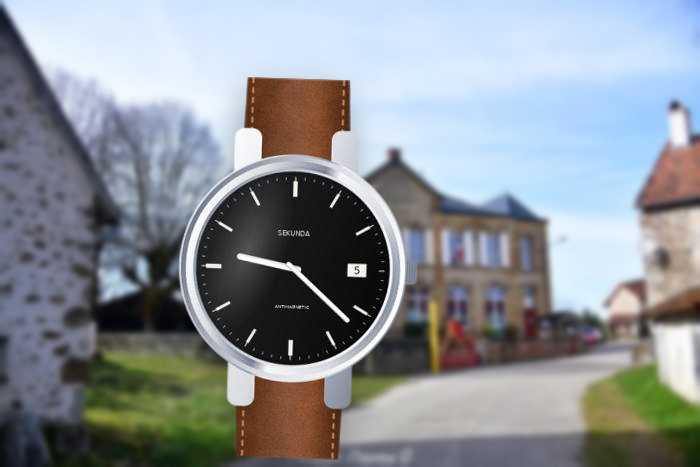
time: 9:22
